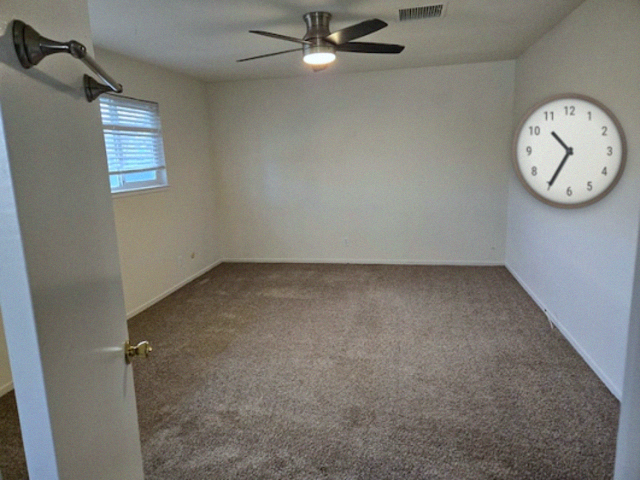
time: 10:35
